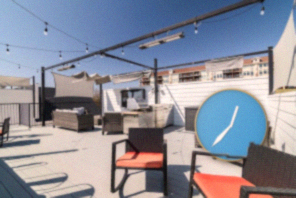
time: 12:37
